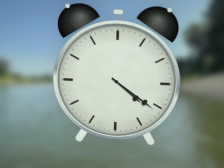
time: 4:21
